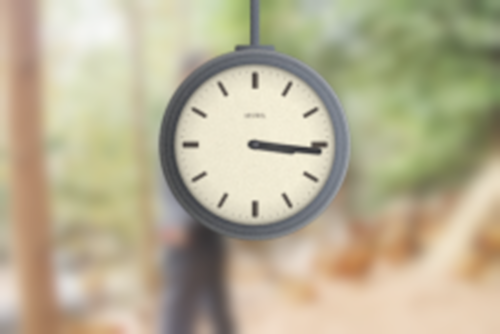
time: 3:16
